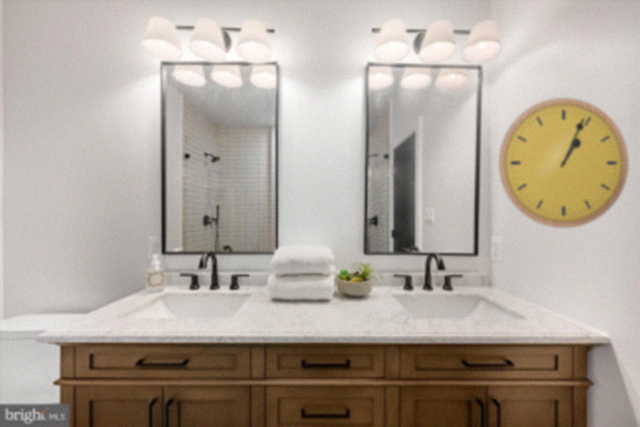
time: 1:04
